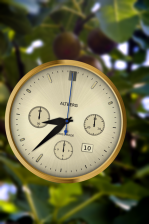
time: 8:37
